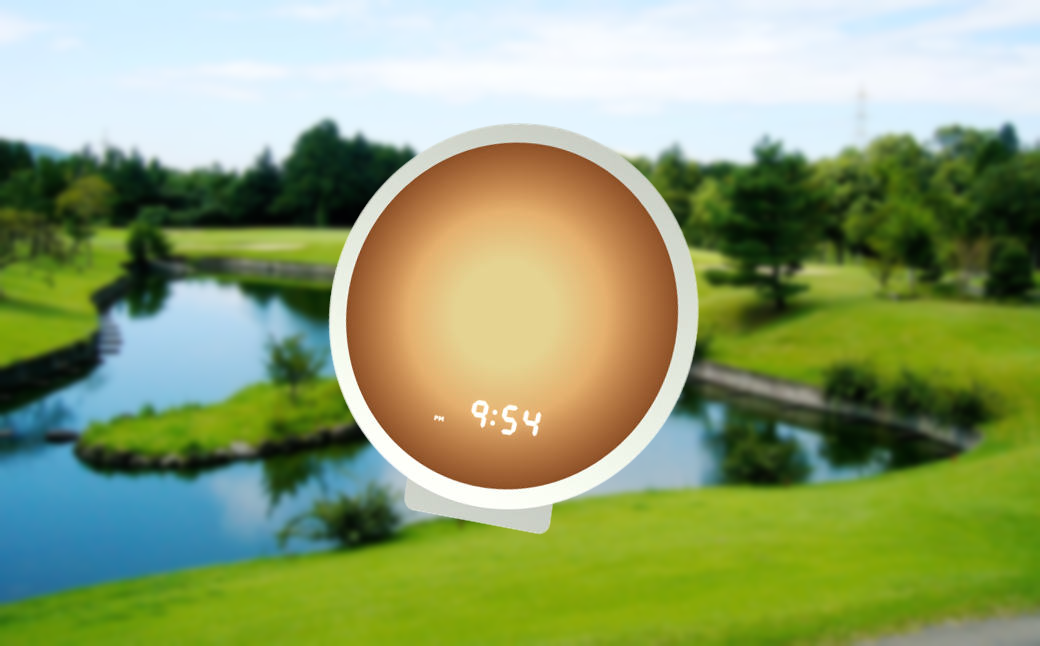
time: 9:54
